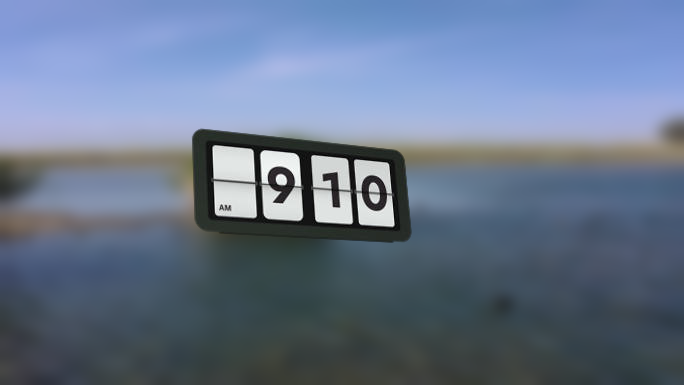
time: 9:10
